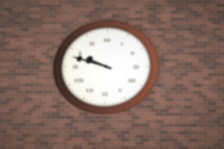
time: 9:48
